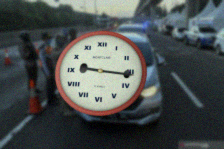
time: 9:16
